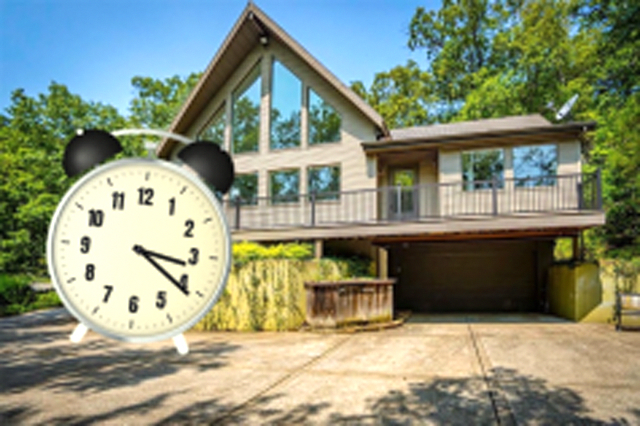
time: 3:21
